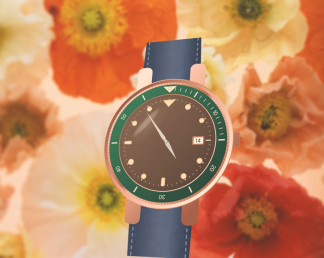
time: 4:54
